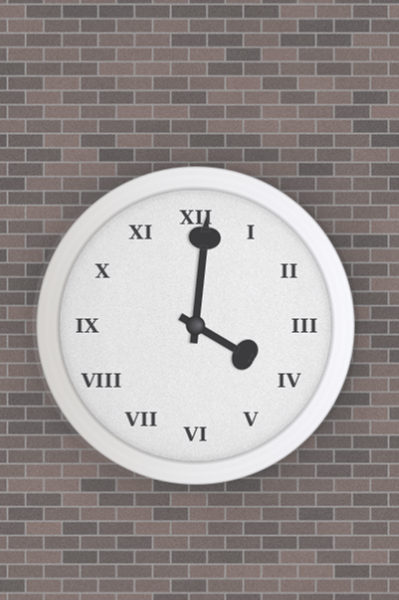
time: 4:01
